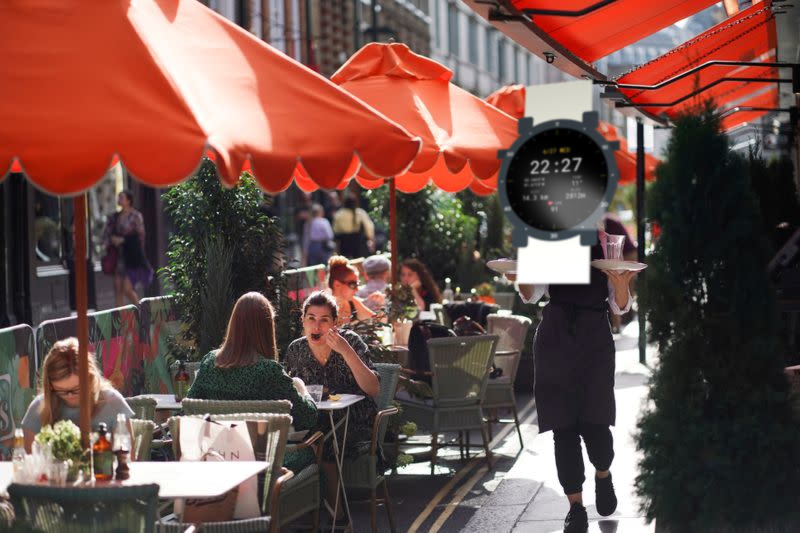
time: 22:27
